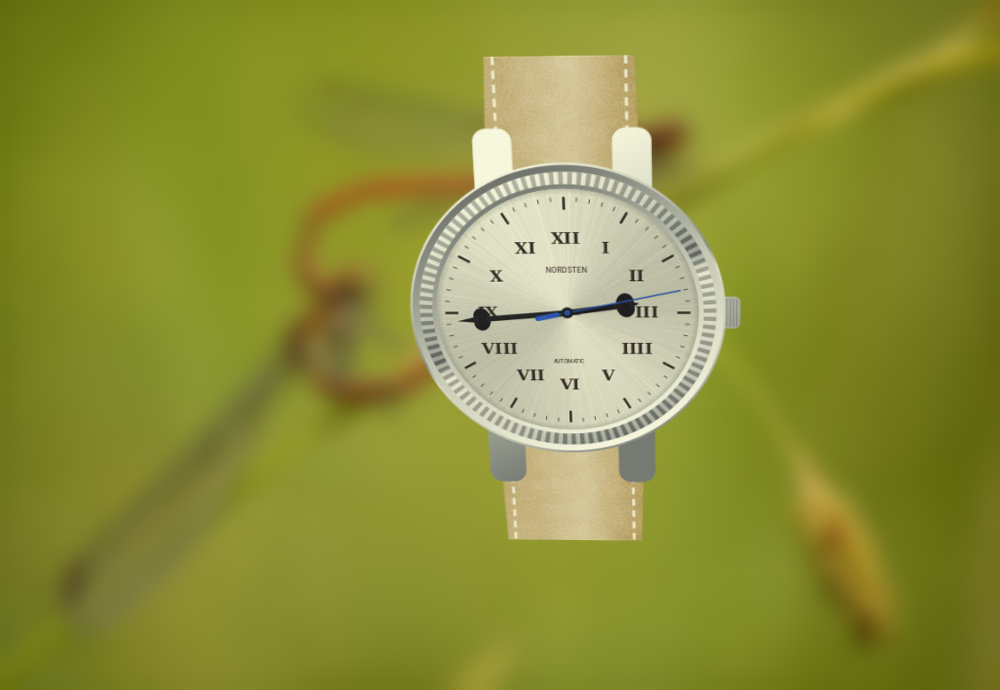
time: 2:44:13
